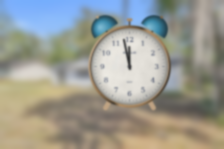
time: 11:58
